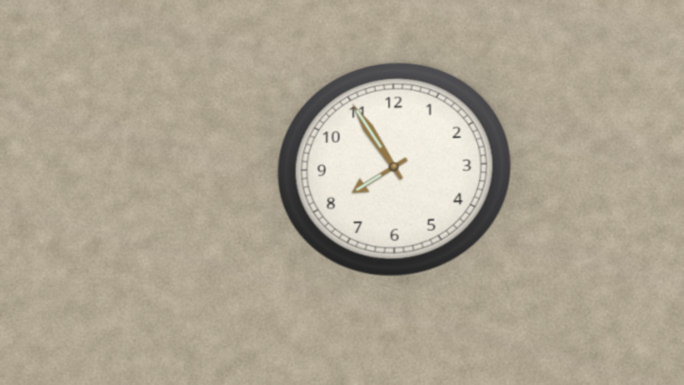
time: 7:55
